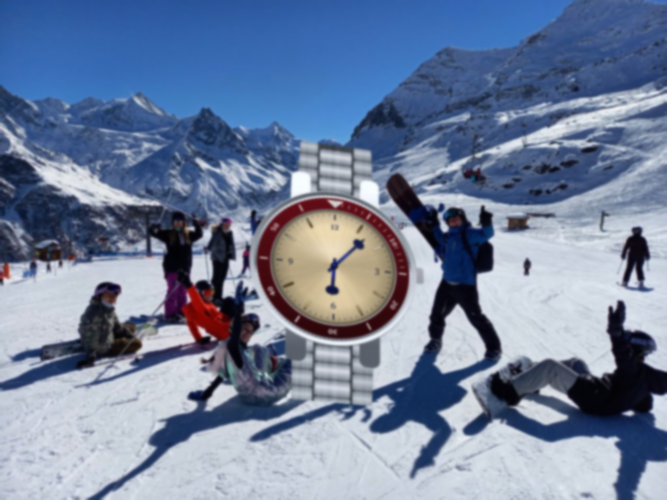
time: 6:07
